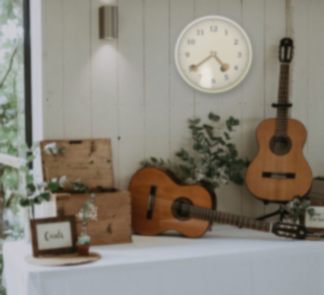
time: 4:39
